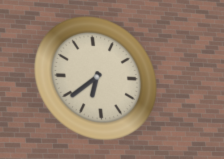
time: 6:39
